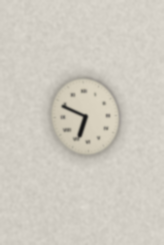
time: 6:49
